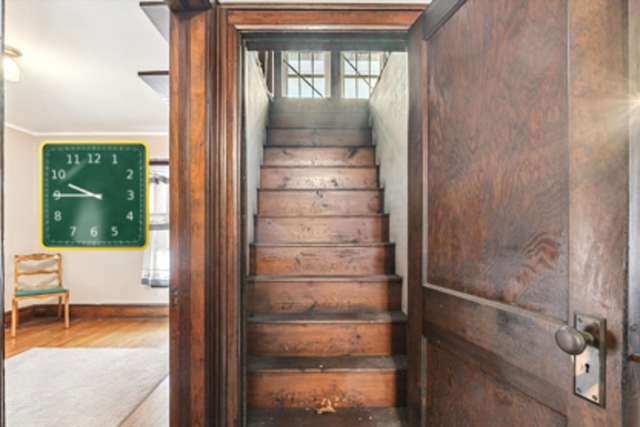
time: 9:45
